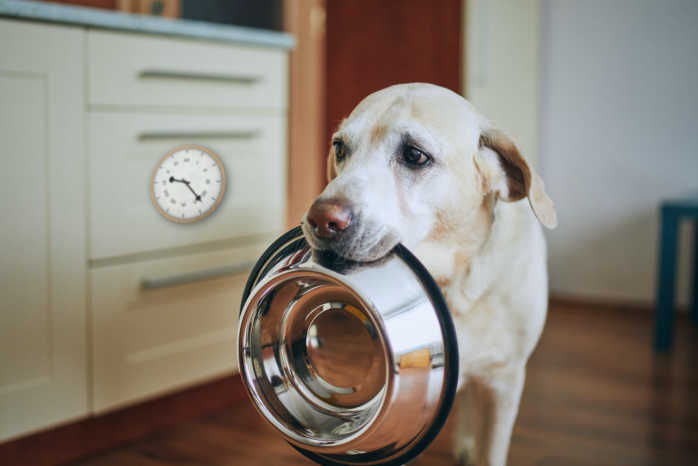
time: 9:23
